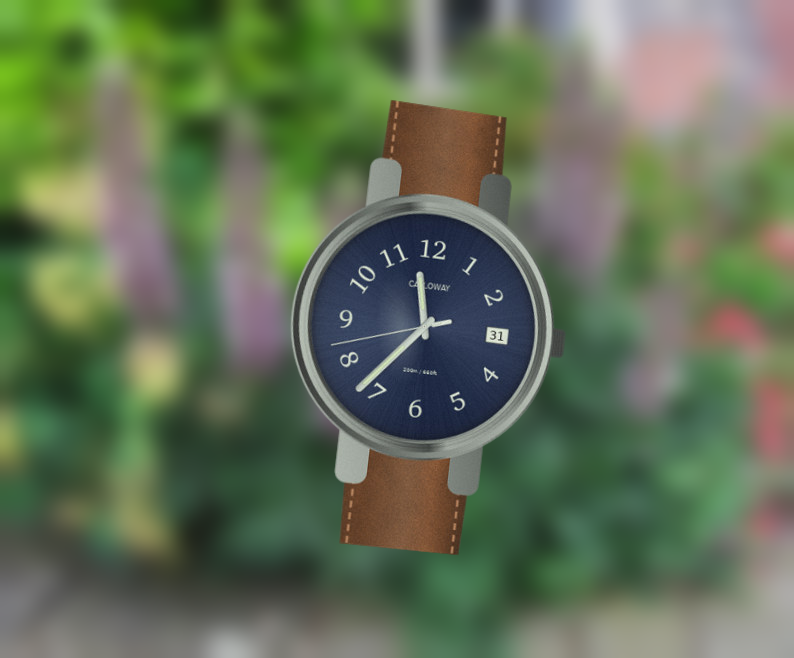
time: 11:36:42
